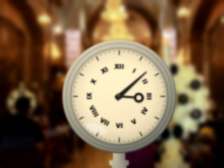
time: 3:08
